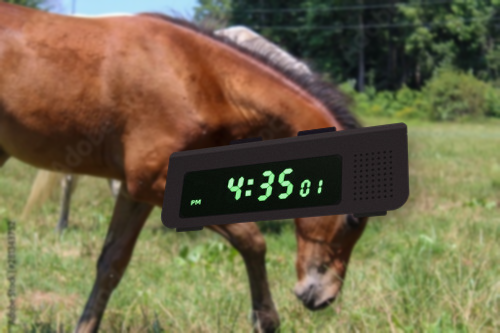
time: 4:35:01
